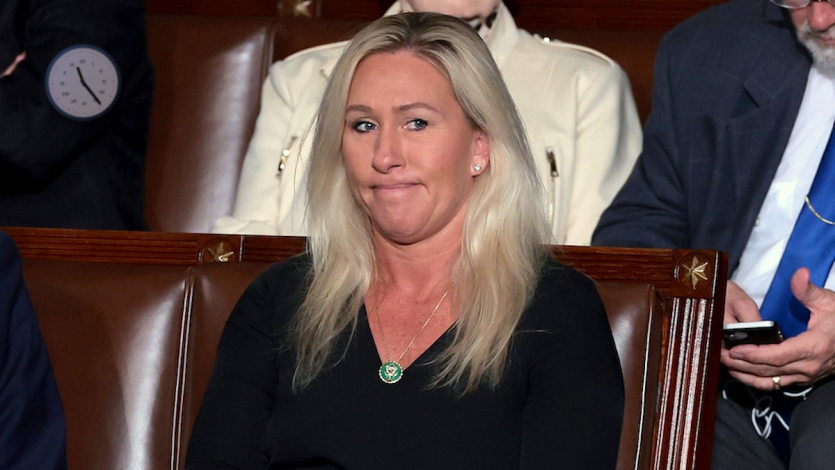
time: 11:24
